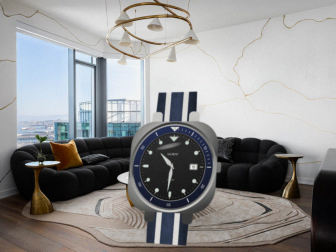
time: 10:31
